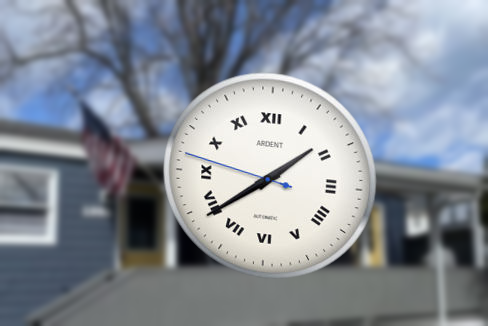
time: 1:38:47
